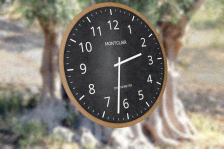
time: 2:32
